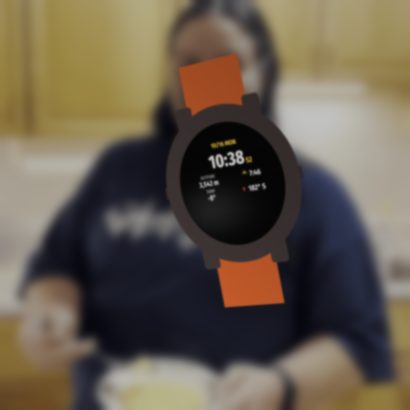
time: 10:38
